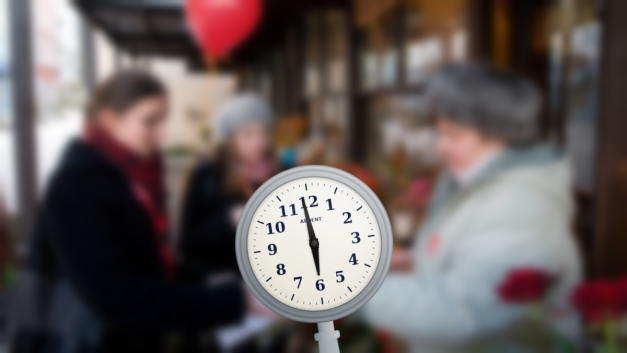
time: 5:59
